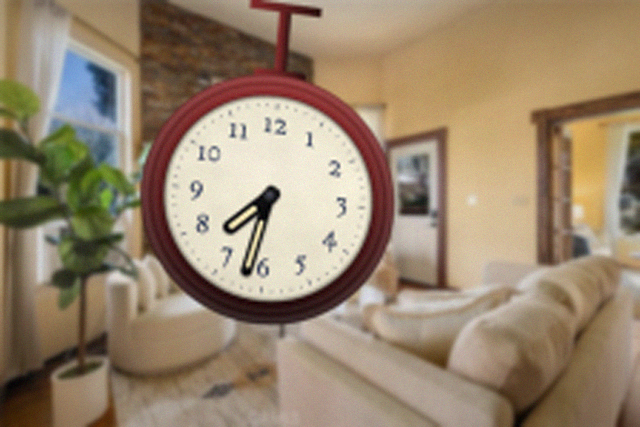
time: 7:32
